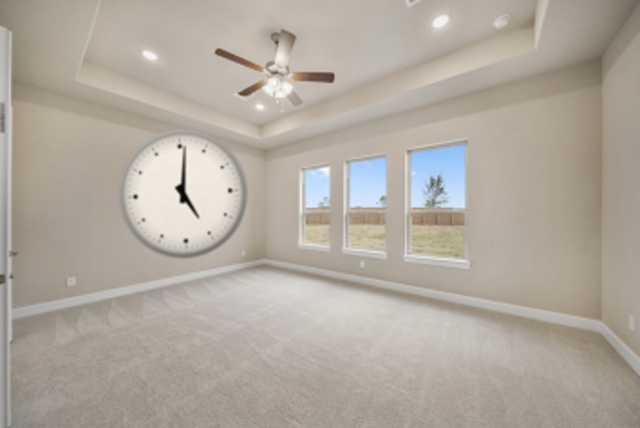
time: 5:01
